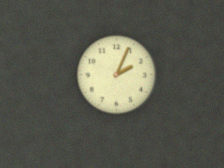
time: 2:04
